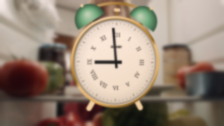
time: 8:59
